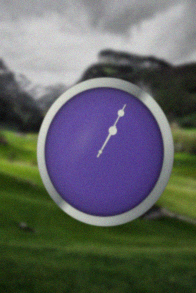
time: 1:05
